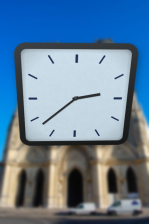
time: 2:38
